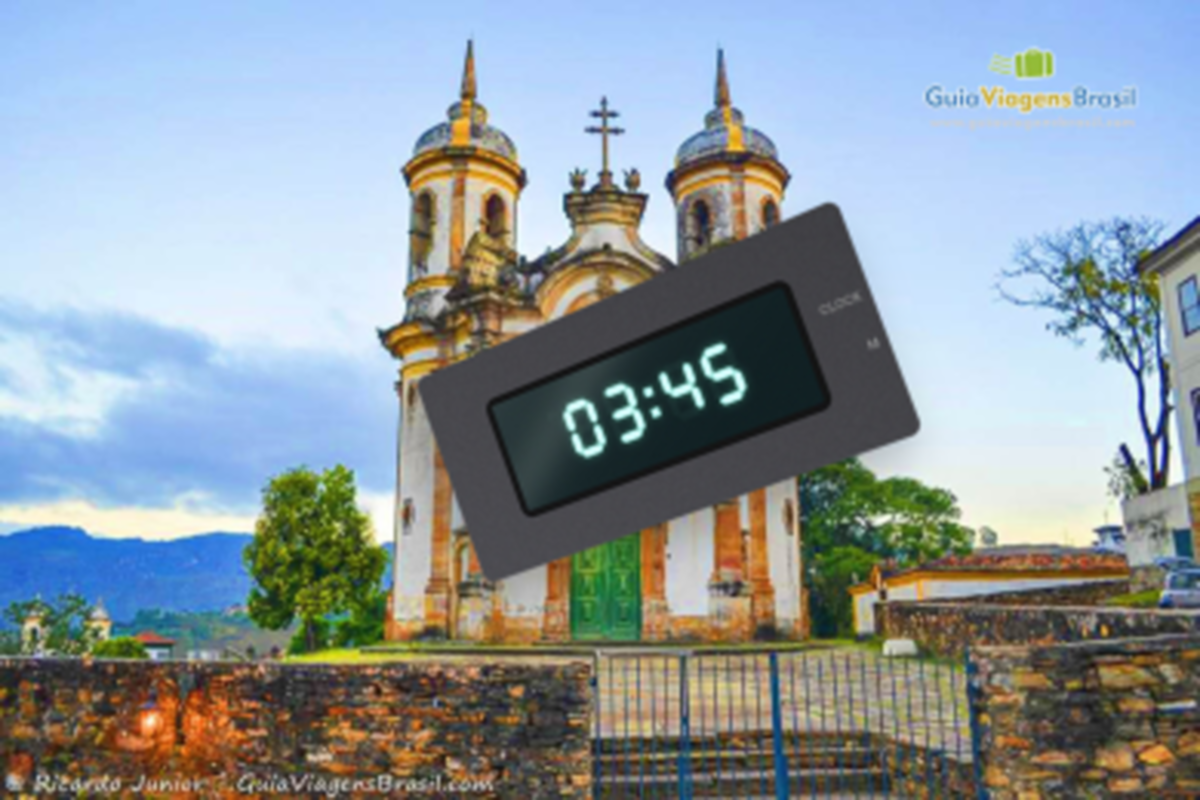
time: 3:45
